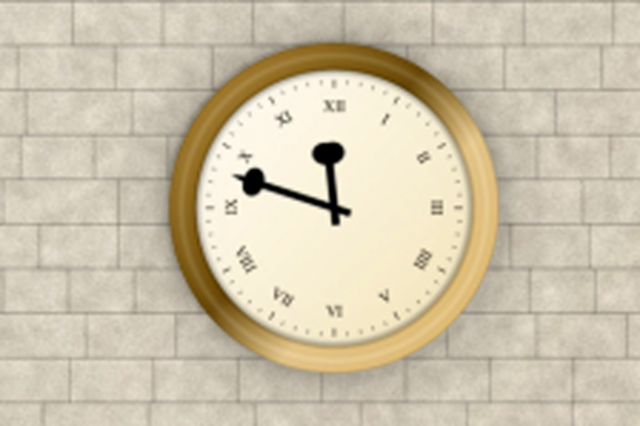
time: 11:48
